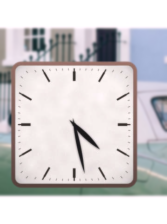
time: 4:28
